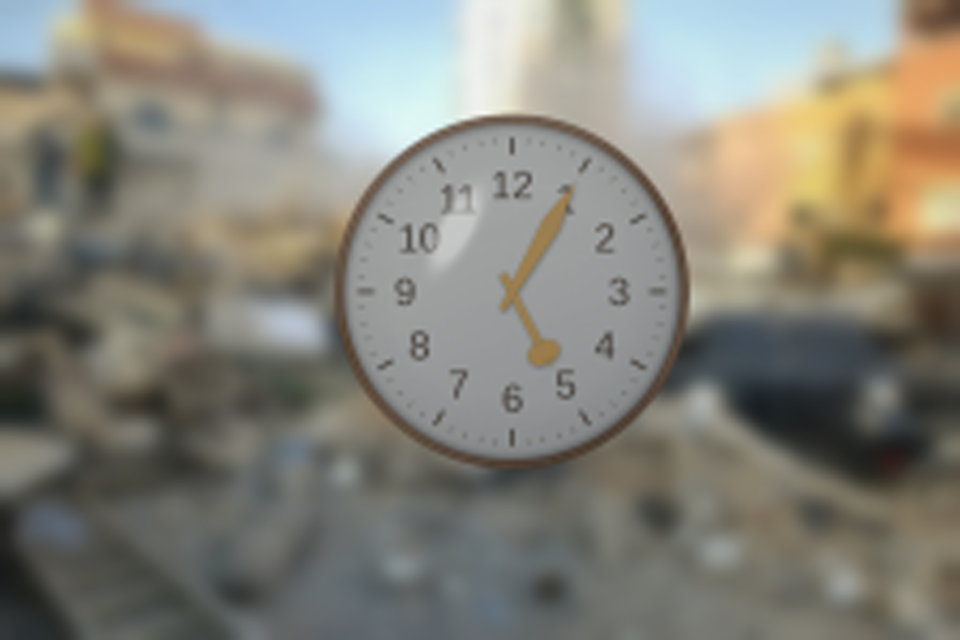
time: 5:05
